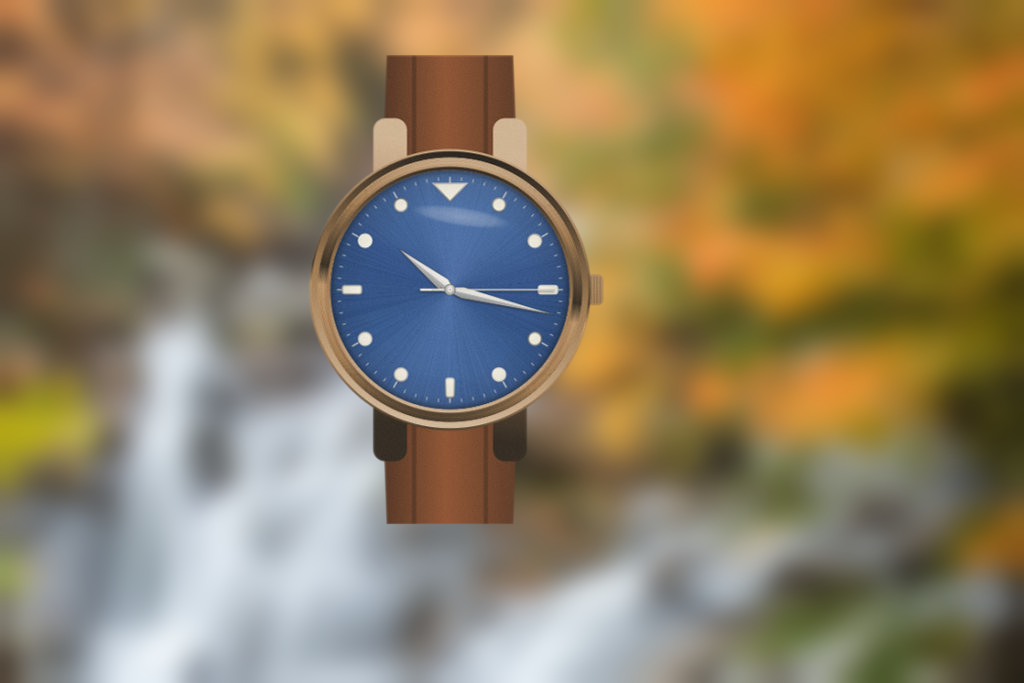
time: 10:17:15
